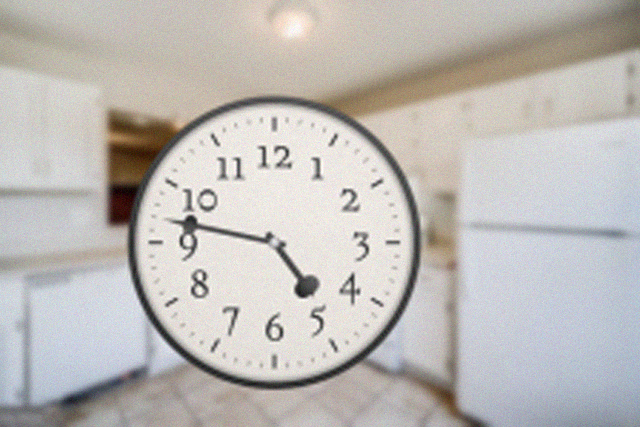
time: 4:47
